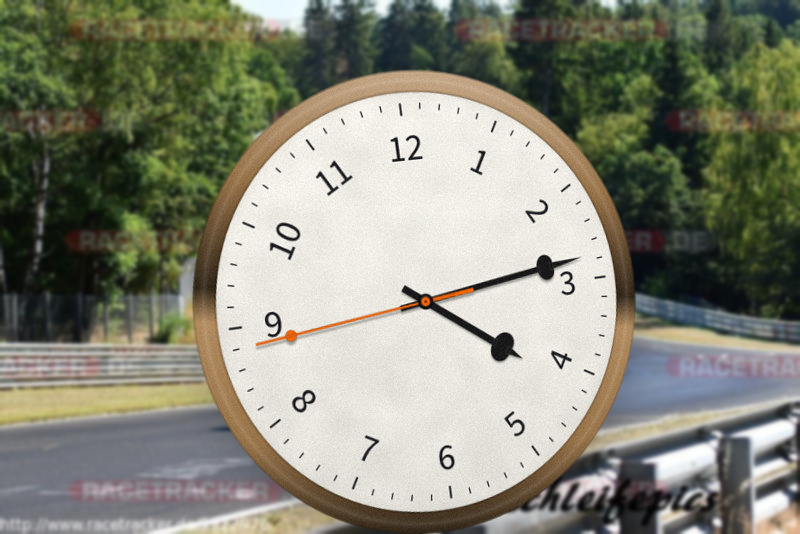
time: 4:13:44
